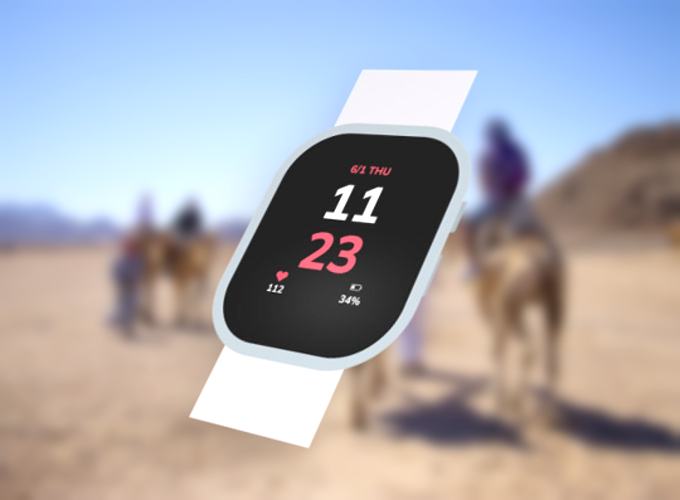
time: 11:23
